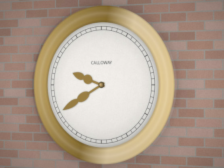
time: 9:40
